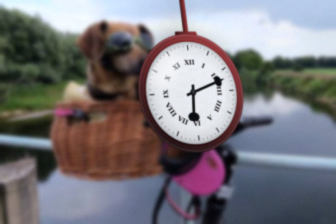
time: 6:12
